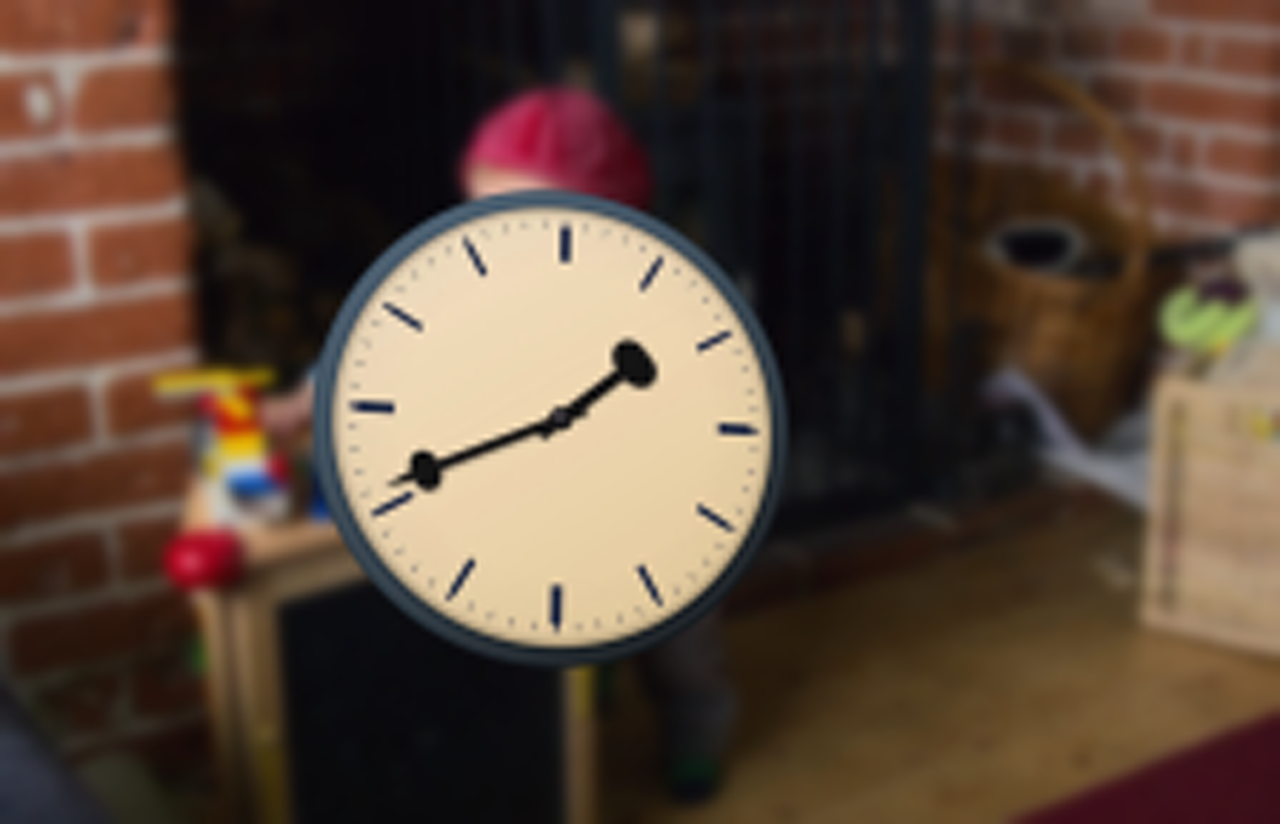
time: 1:41
